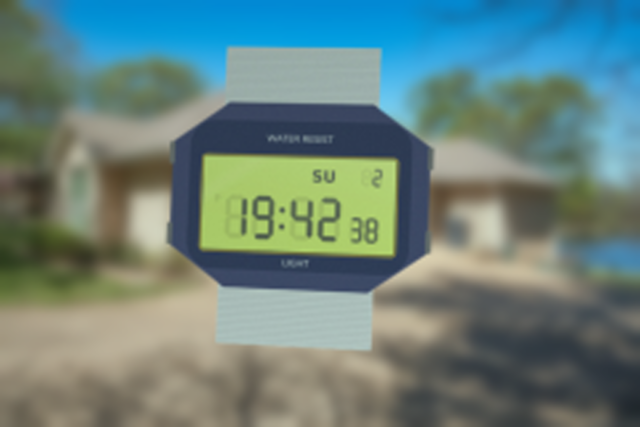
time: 19:42:38
